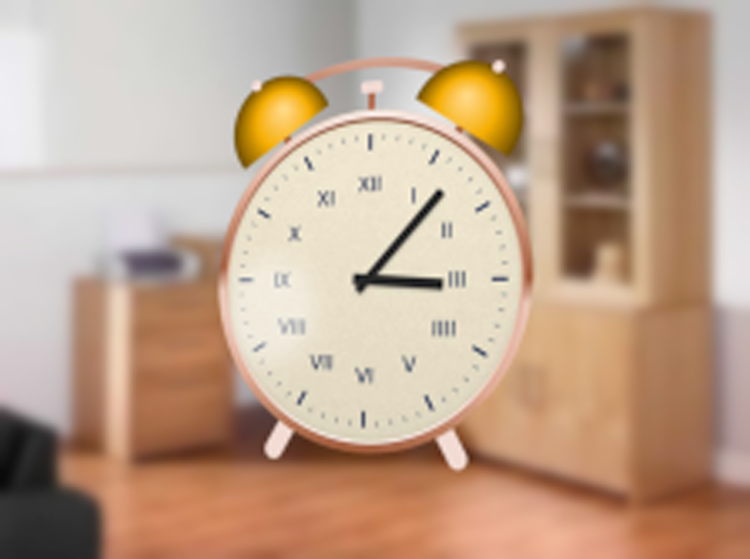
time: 3:07
